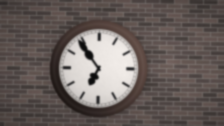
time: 6:54
